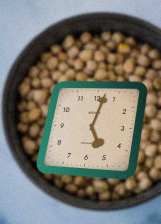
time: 5:02
